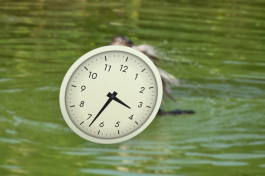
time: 3:33
